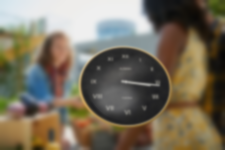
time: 3:16
